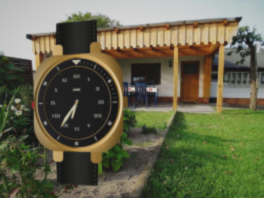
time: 6:36
